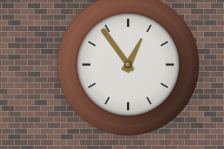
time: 12:54
